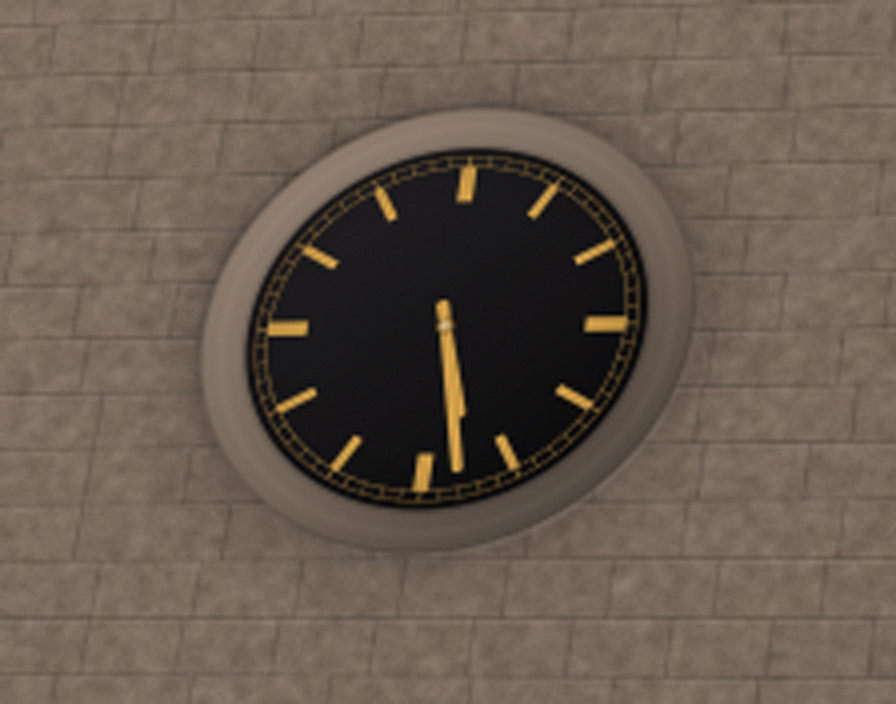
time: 5:28
